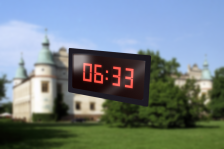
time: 6:33
